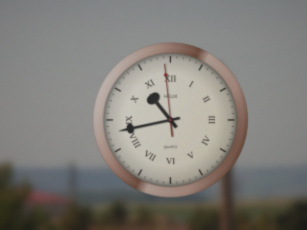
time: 10:42:59
